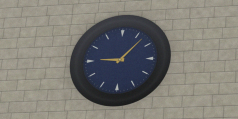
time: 9:07
